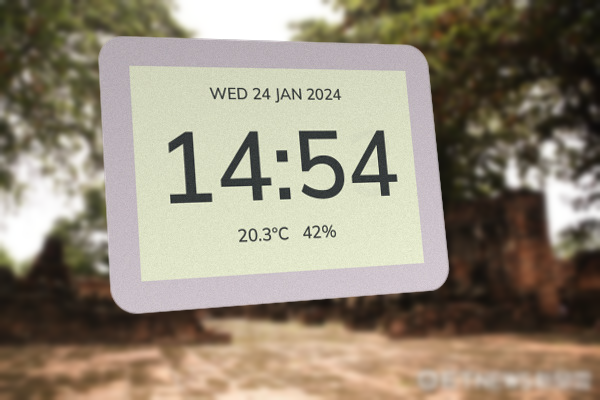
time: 14:54
